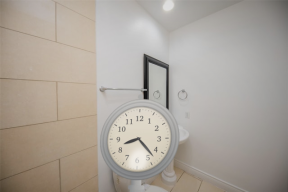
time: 8:23
